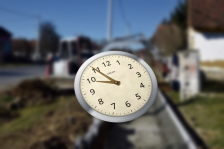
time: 9:55
